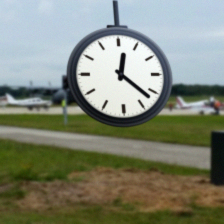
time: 12:22
